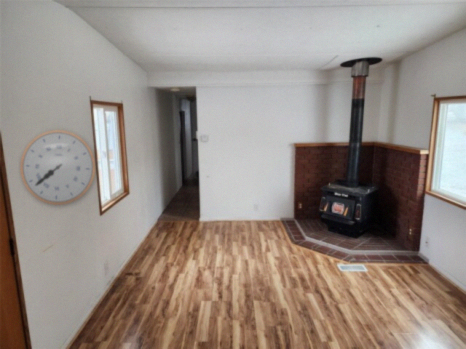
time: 7:38
